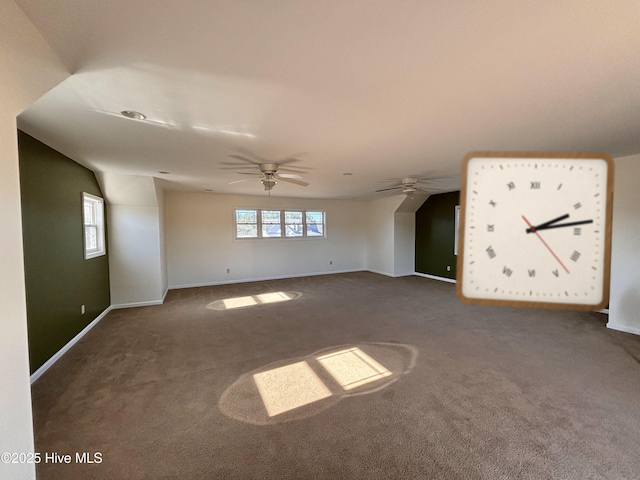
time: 2:13:23
